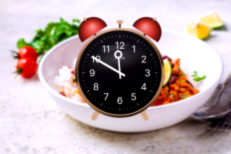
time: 11:50
